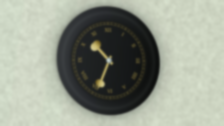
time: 10:34
